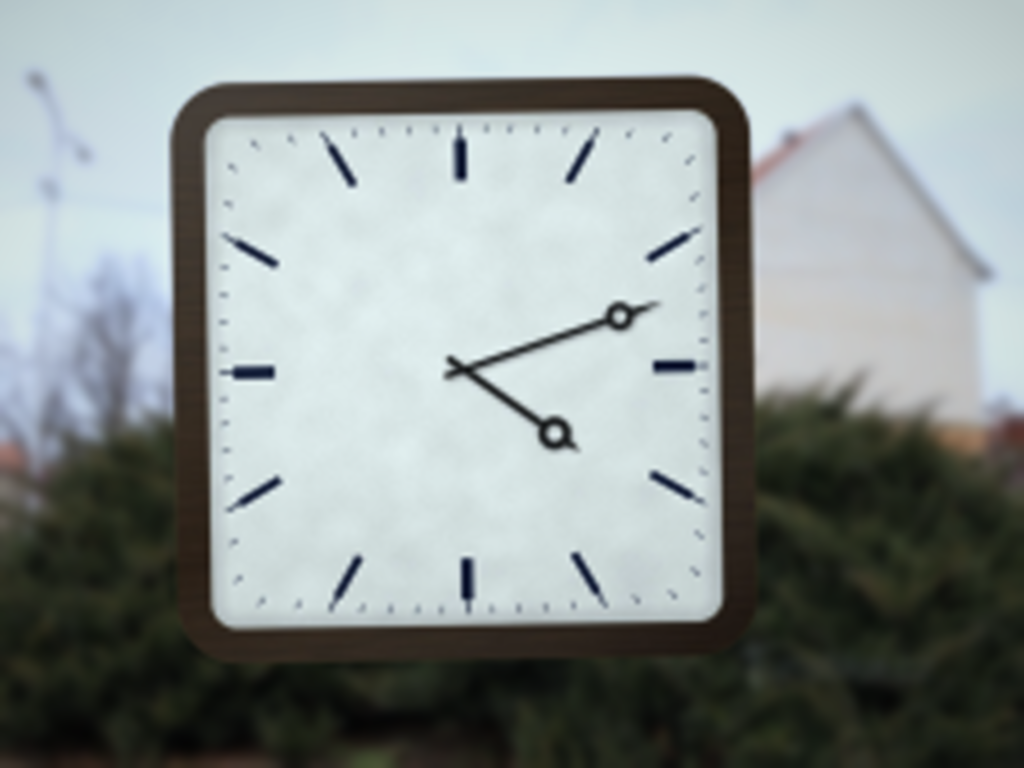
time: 4:12
